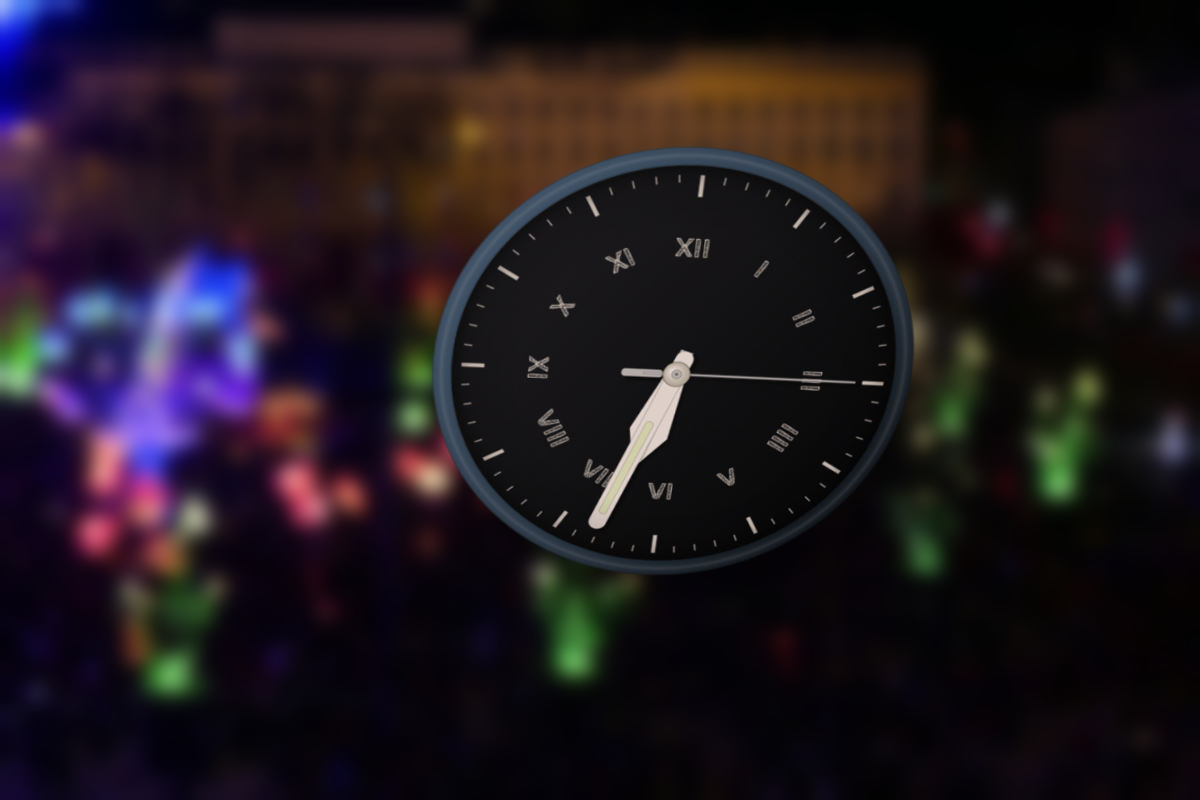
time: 6:33:15
